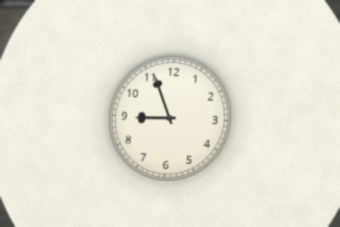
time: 8:56
